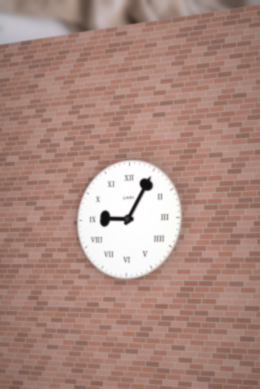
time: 9:05
